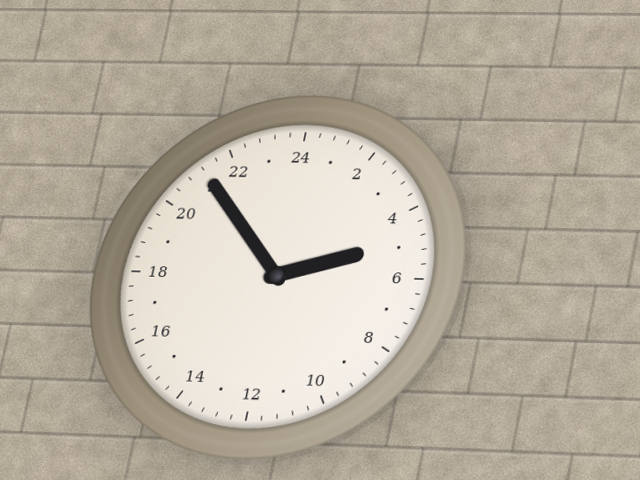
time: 4:53
